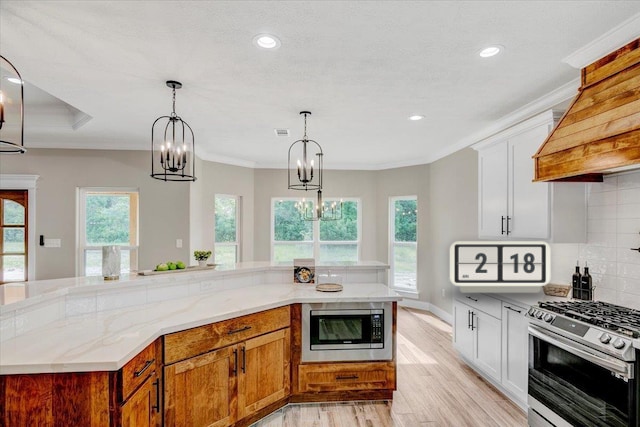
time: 2:18
